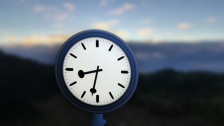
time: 8:32
